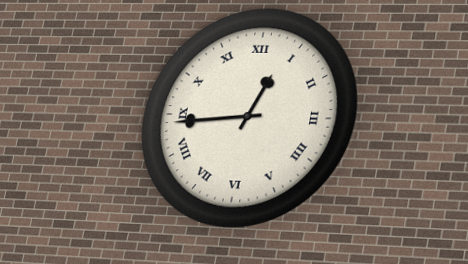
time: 12:44
